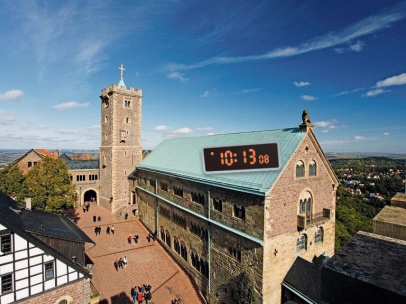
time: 10:13:08
